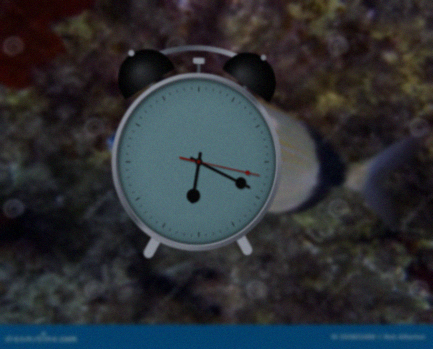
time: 6:19:17
